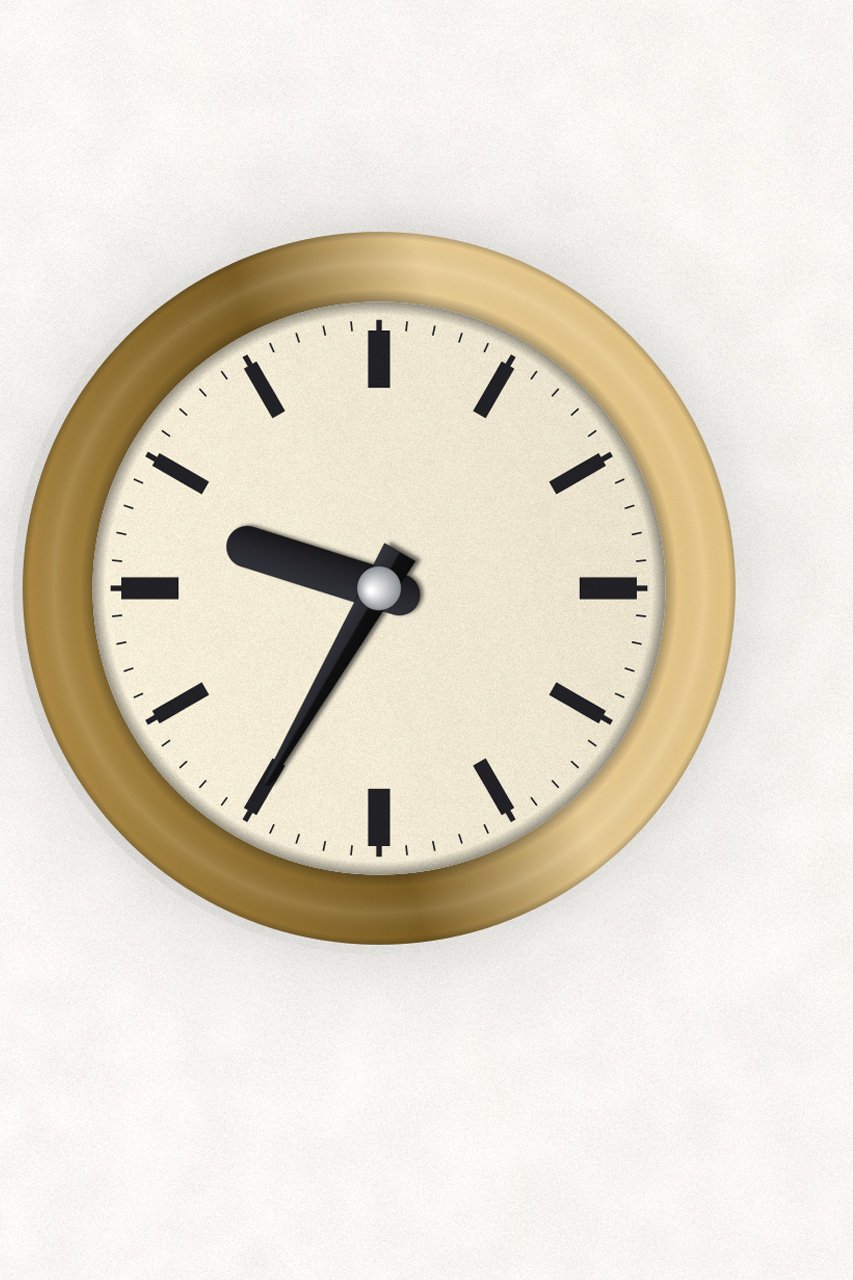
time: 9:35
